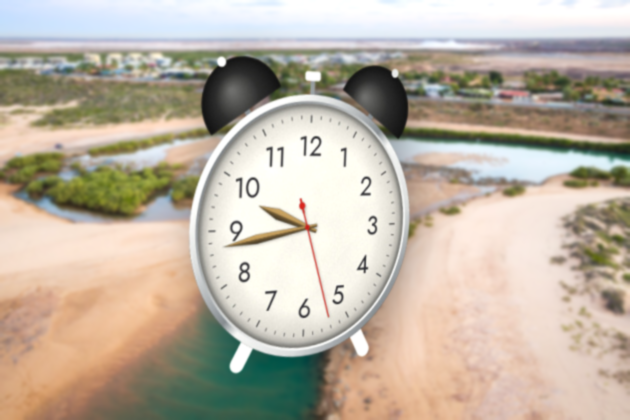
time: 9:43:27
